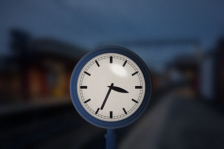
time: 3:34
